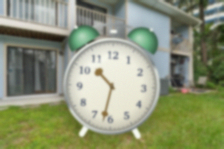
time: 10:32
